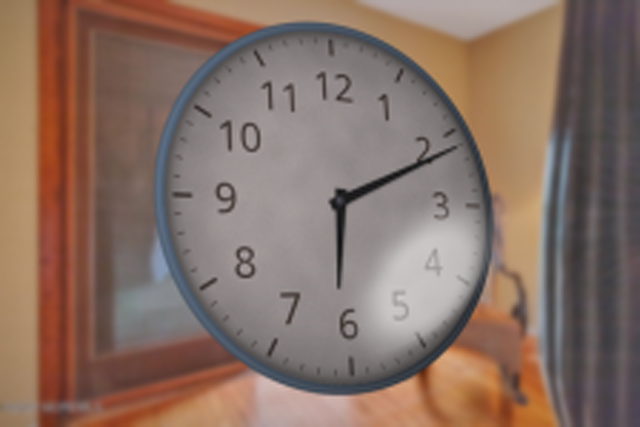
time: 6:11
